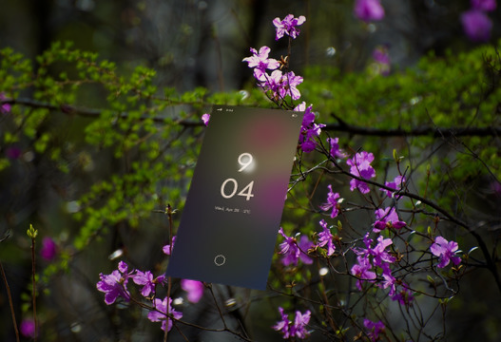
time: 9:04
